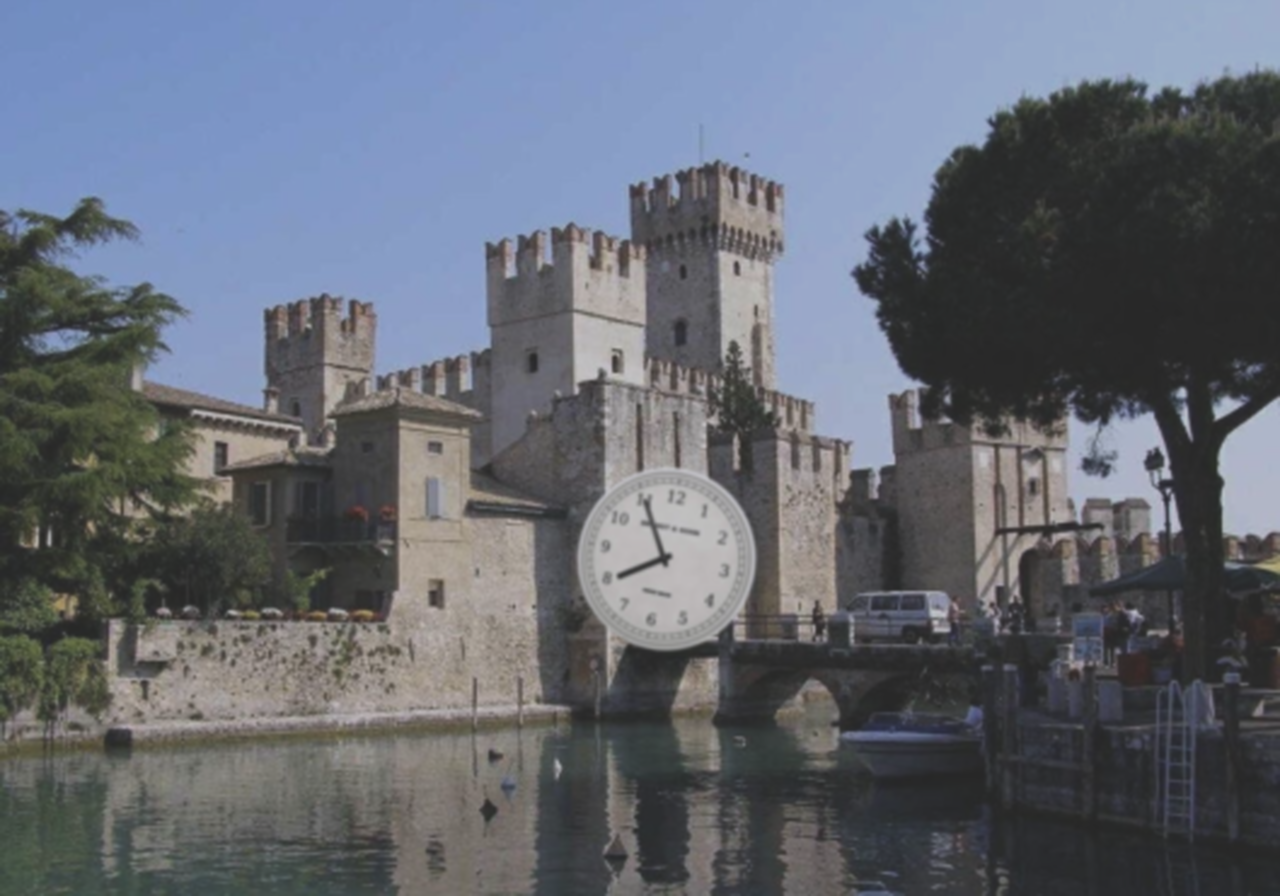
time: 7:55
